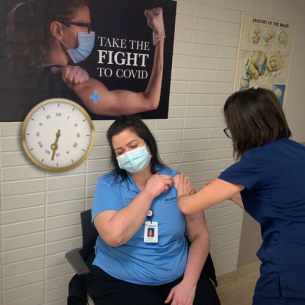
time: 6:32
